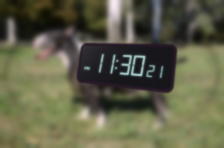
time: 11:30:21
